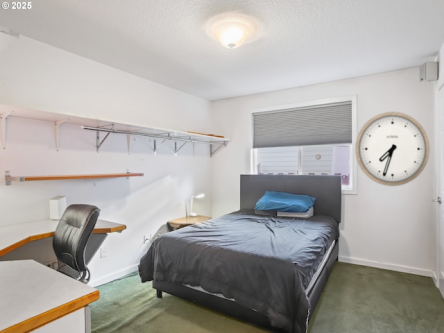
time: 7:33
